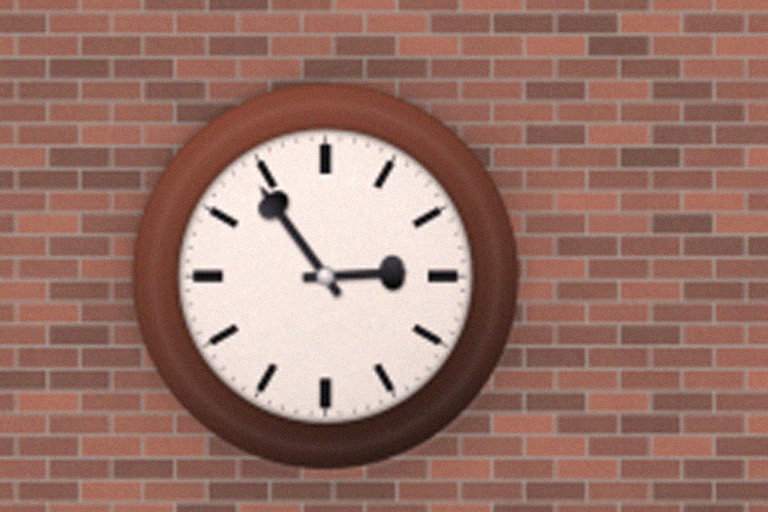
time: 2:54
